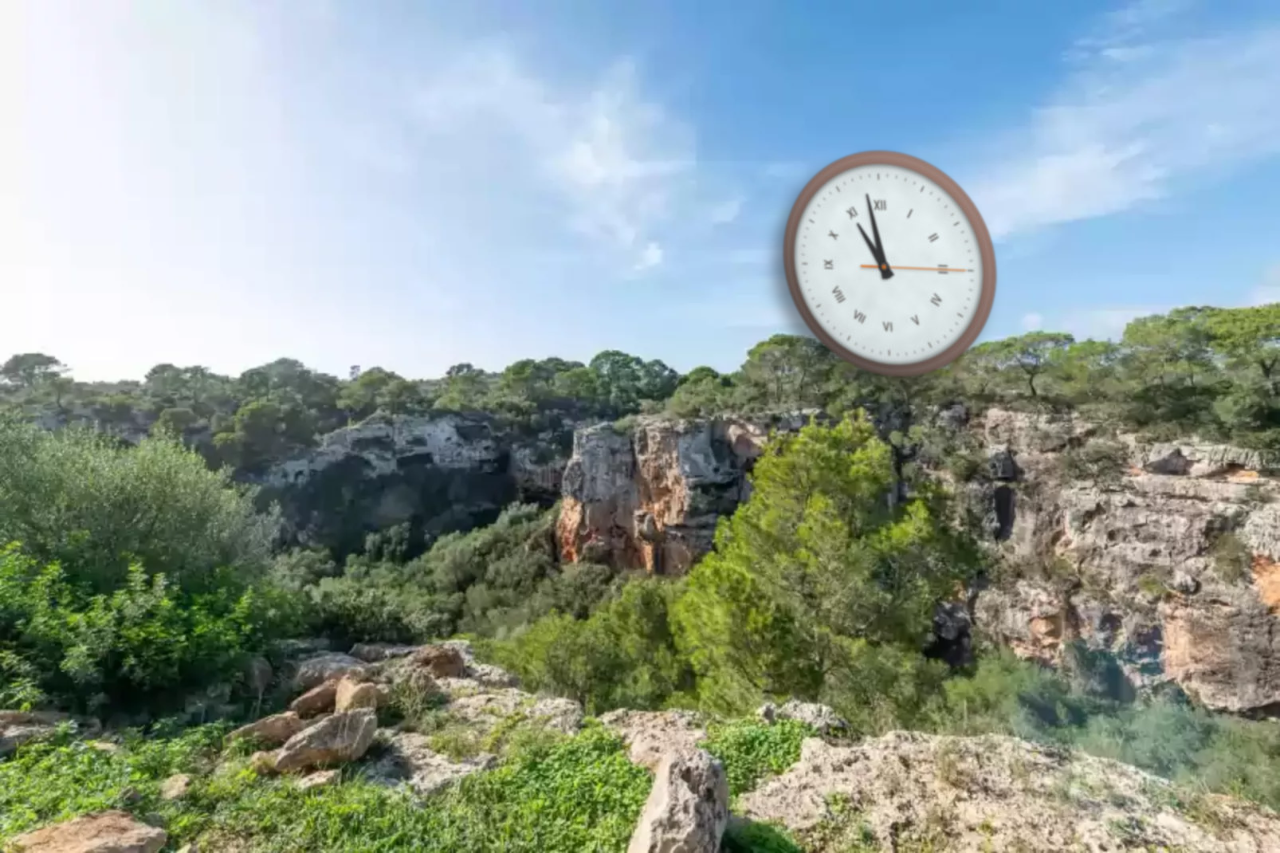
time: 10:58:15
